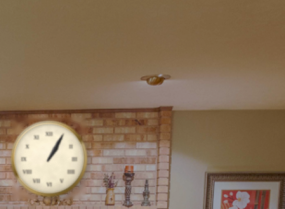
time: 1:05
